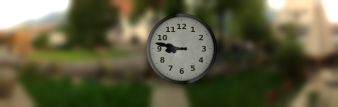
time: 8:47
